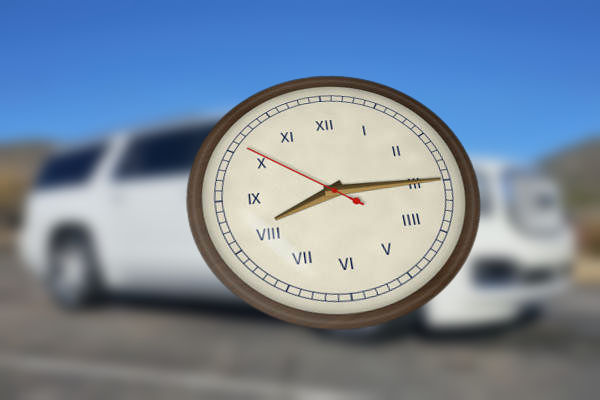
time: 8:14:51
